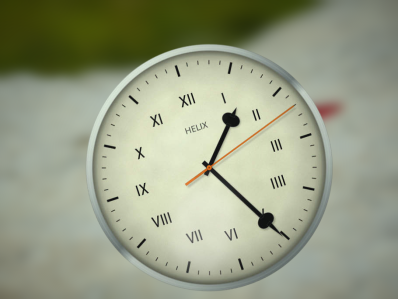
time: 1:25:12
